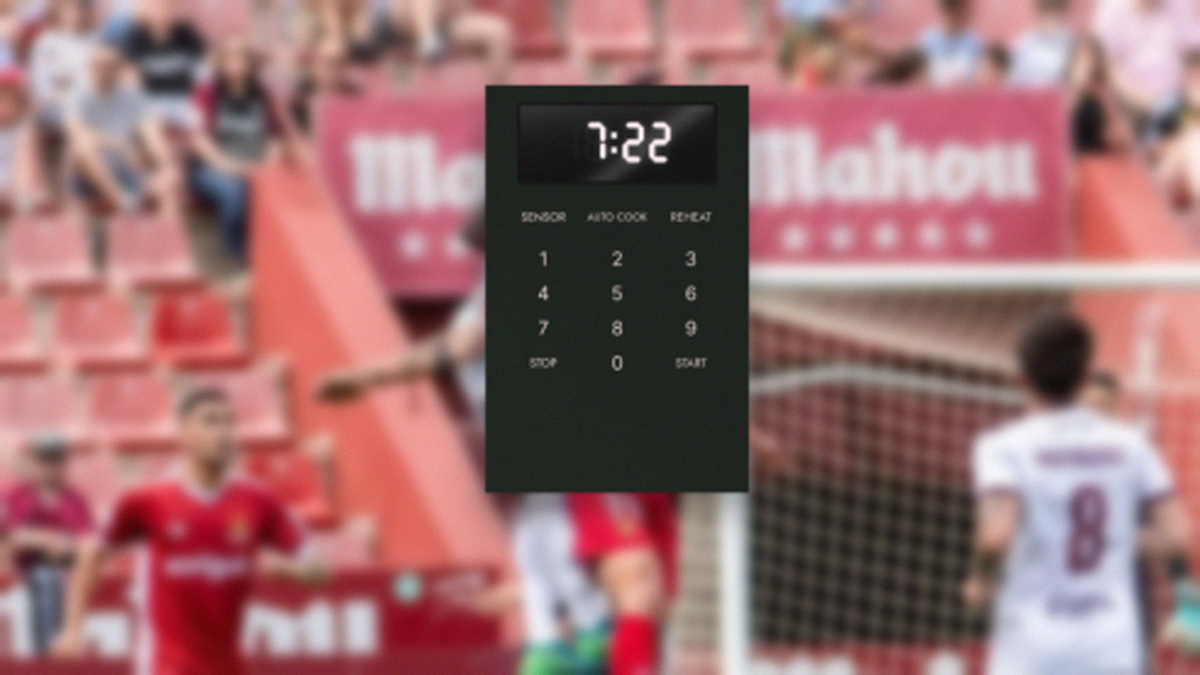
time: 7:22
